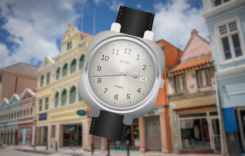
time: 2:42
